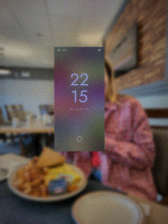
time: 22:15
